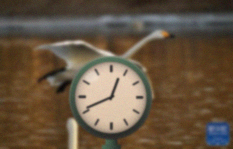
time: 12:41
